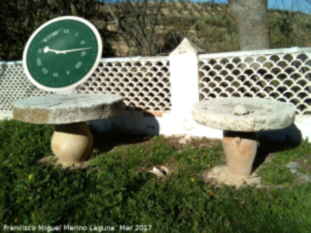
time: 9:13
